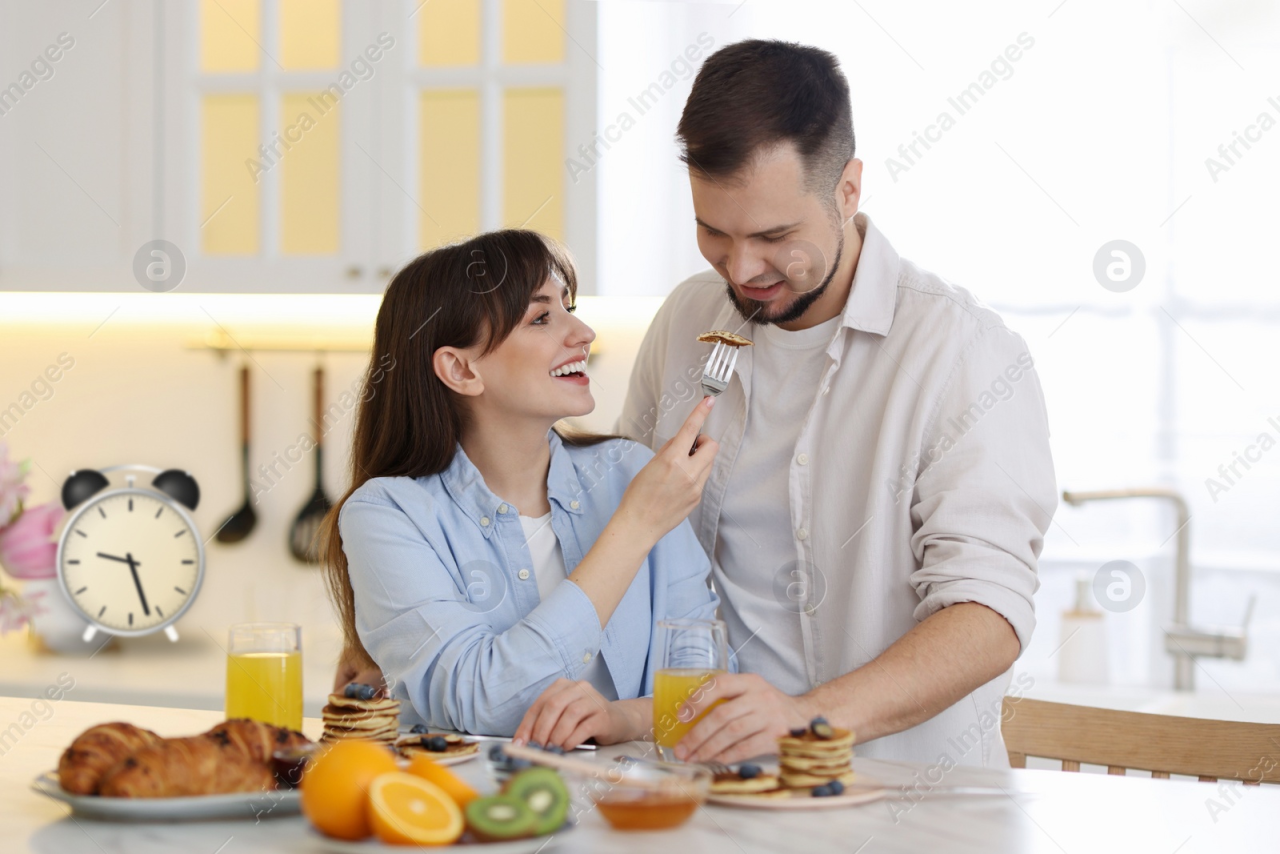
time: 9:27
